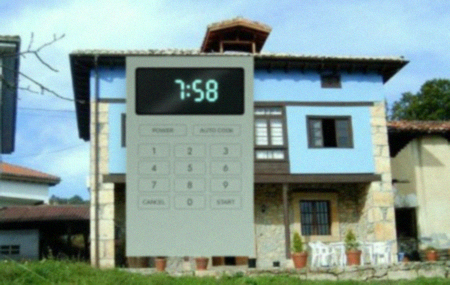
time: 7:58
